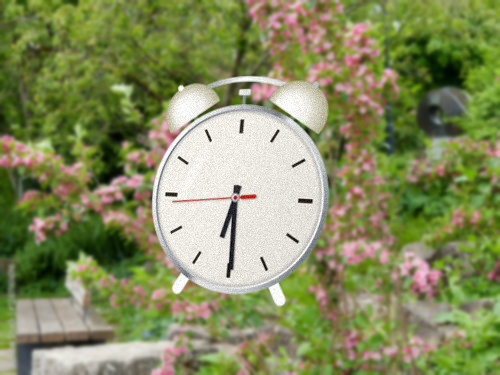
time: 6:29:44
